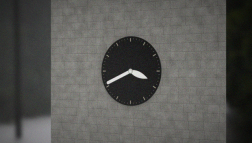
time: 3:41
